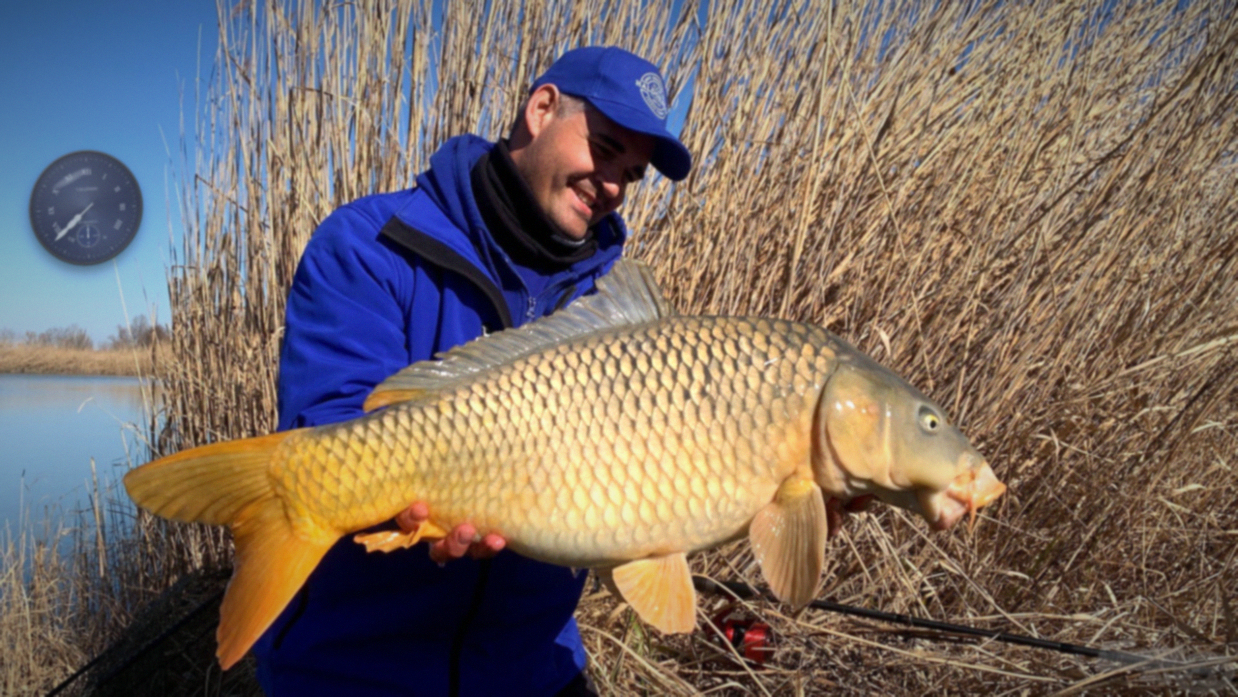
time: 7:38
